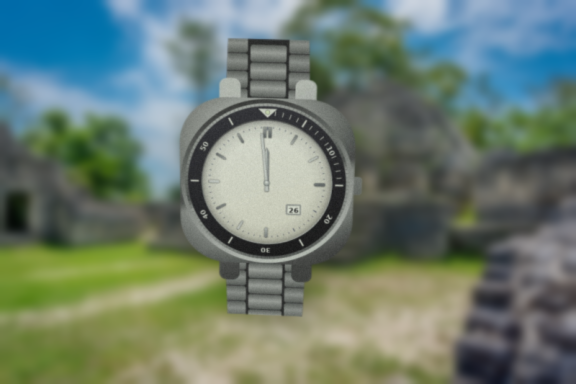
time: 11:59
